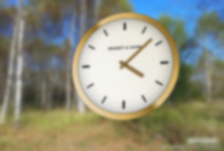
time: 4:08
